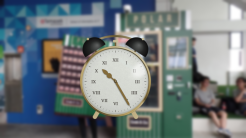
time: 10:25
